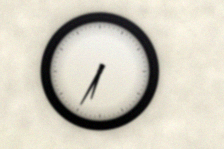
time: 6:35
